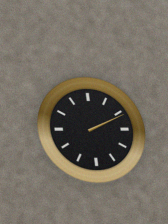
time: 2:11
